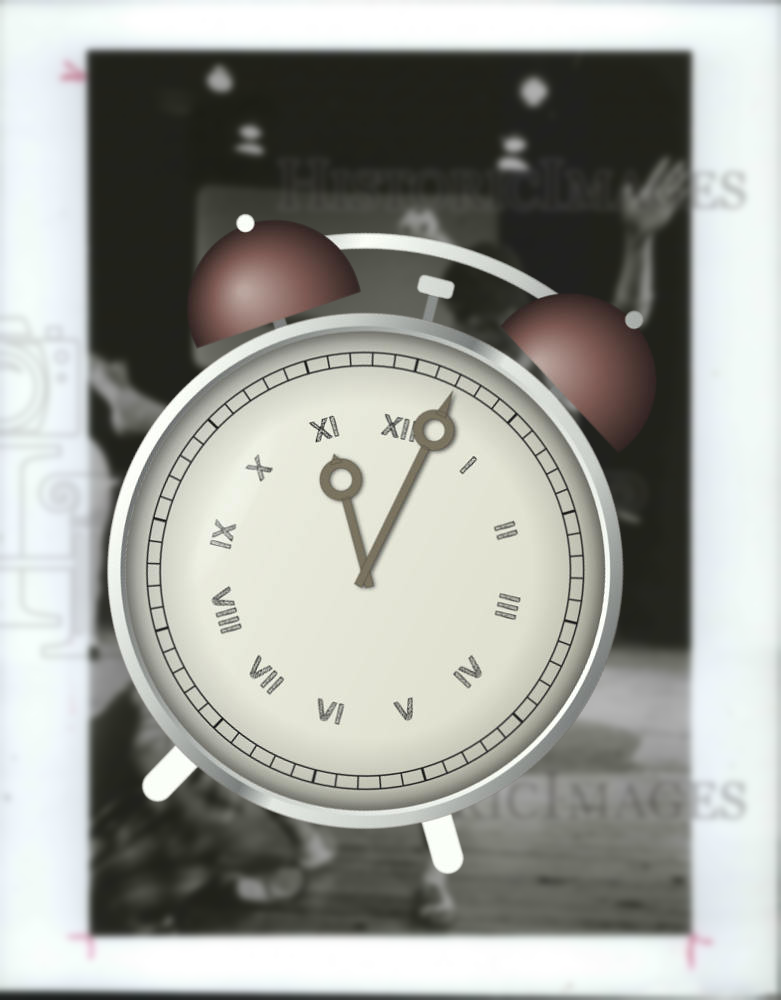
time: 11:02
